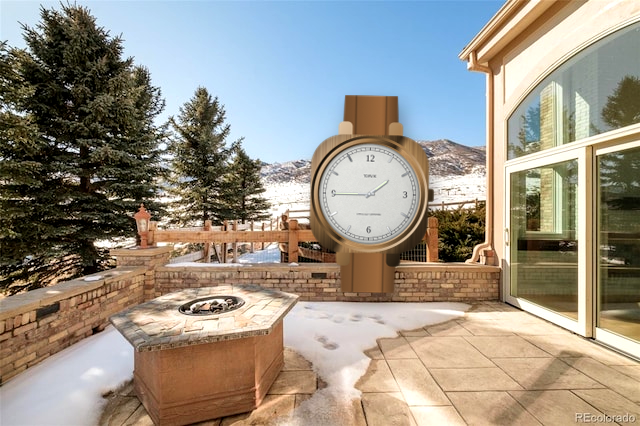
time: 1:45
